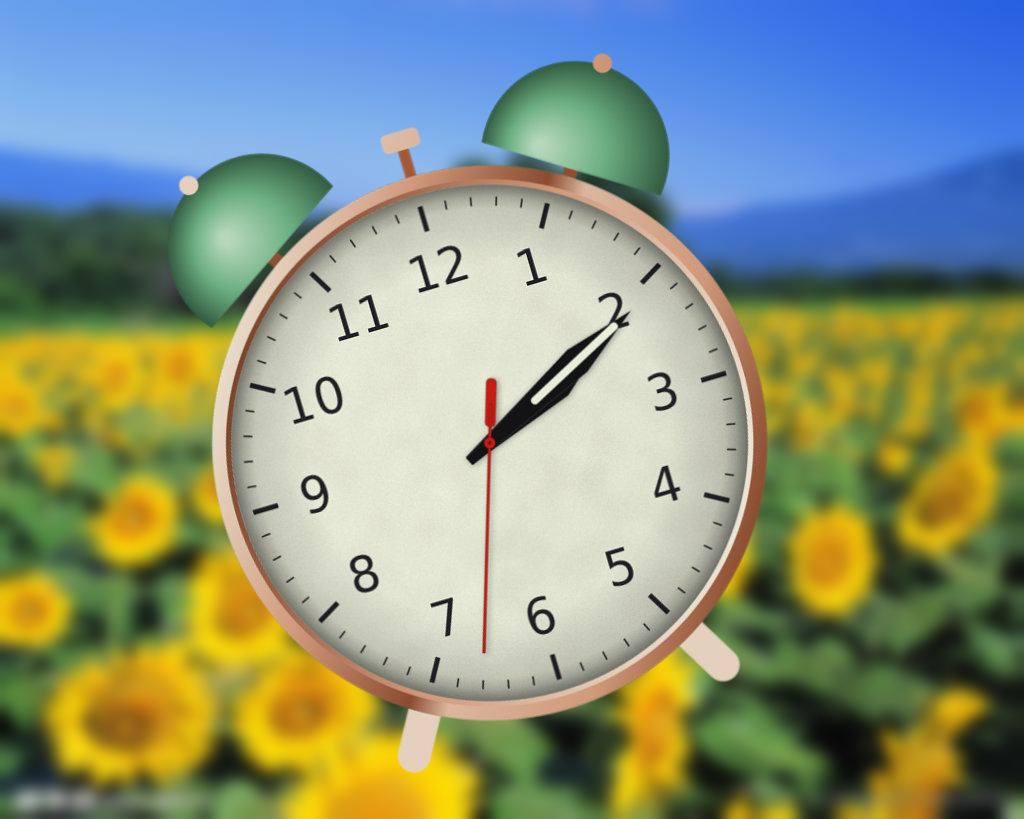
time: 2:10:33
